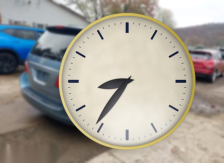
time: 8:36
